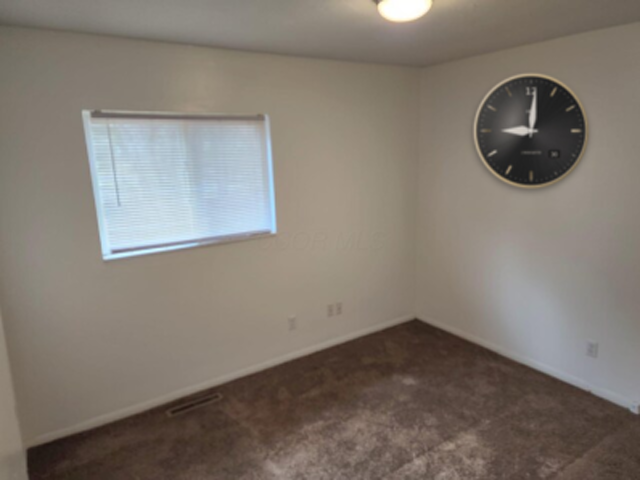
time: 9:01
